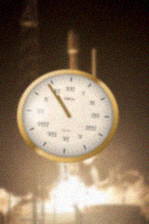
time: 10:54
